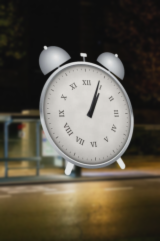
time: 1:04
